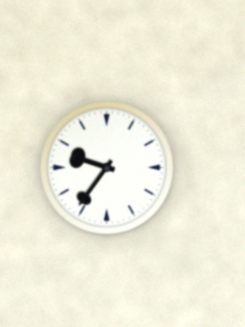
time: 9:36
